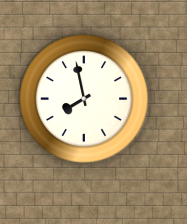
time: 7:58
